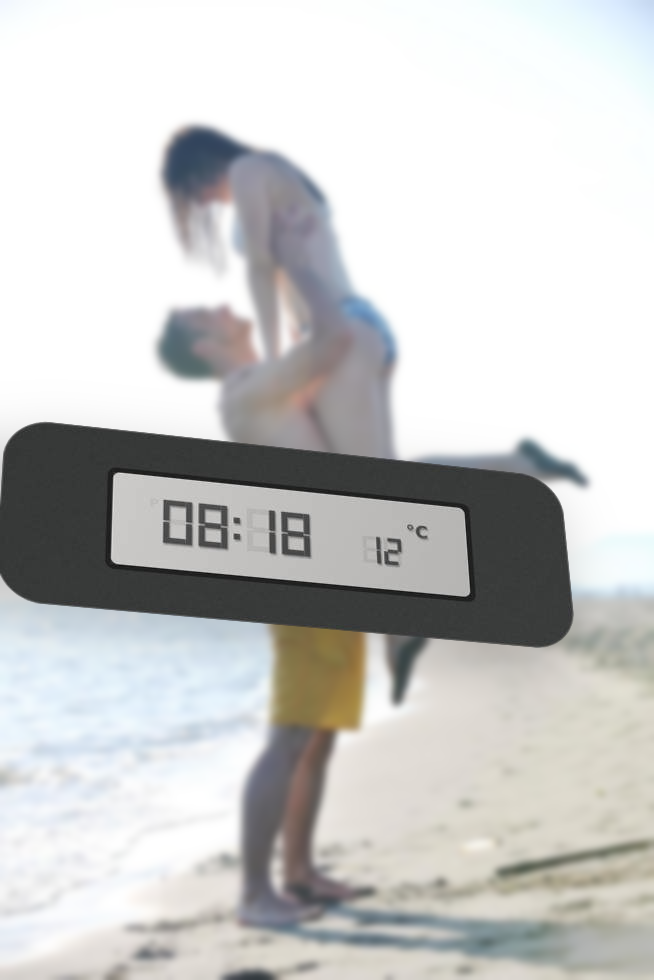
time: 8:18
